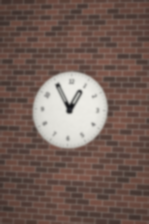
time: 12:55
